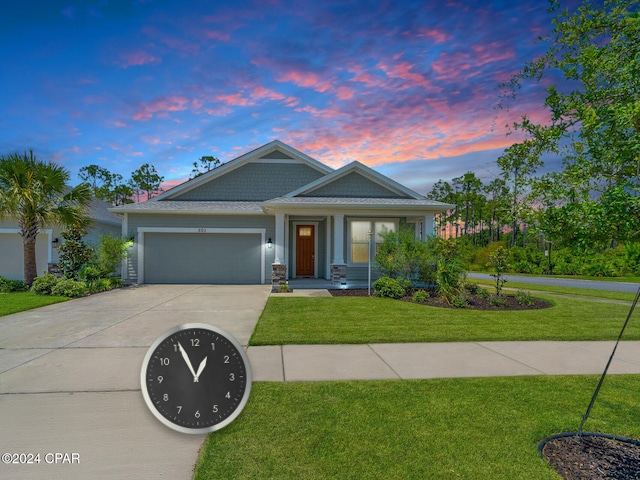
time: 12:56
